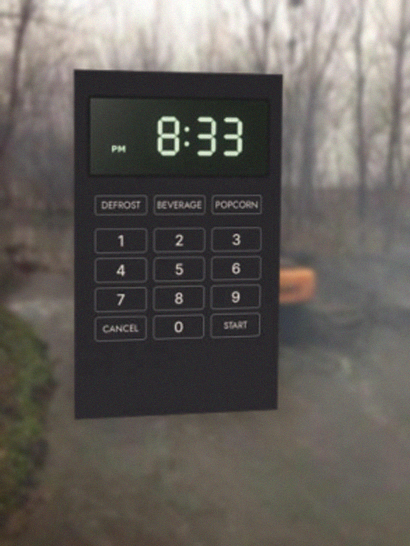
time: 8:33
